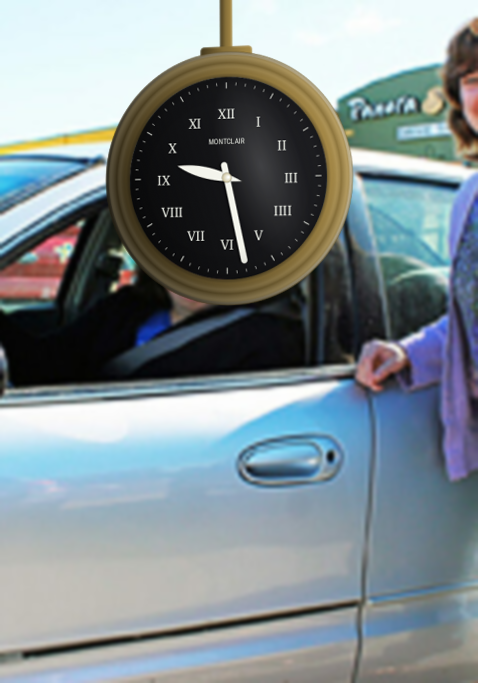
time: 9:28
